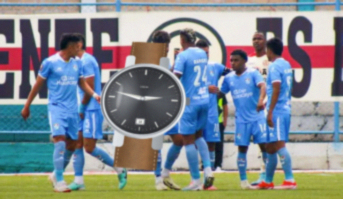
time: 2:47
